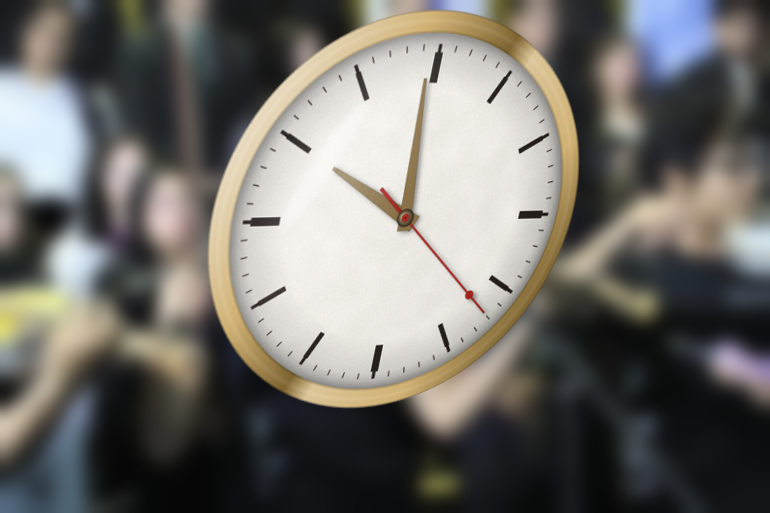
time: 9:59:22
